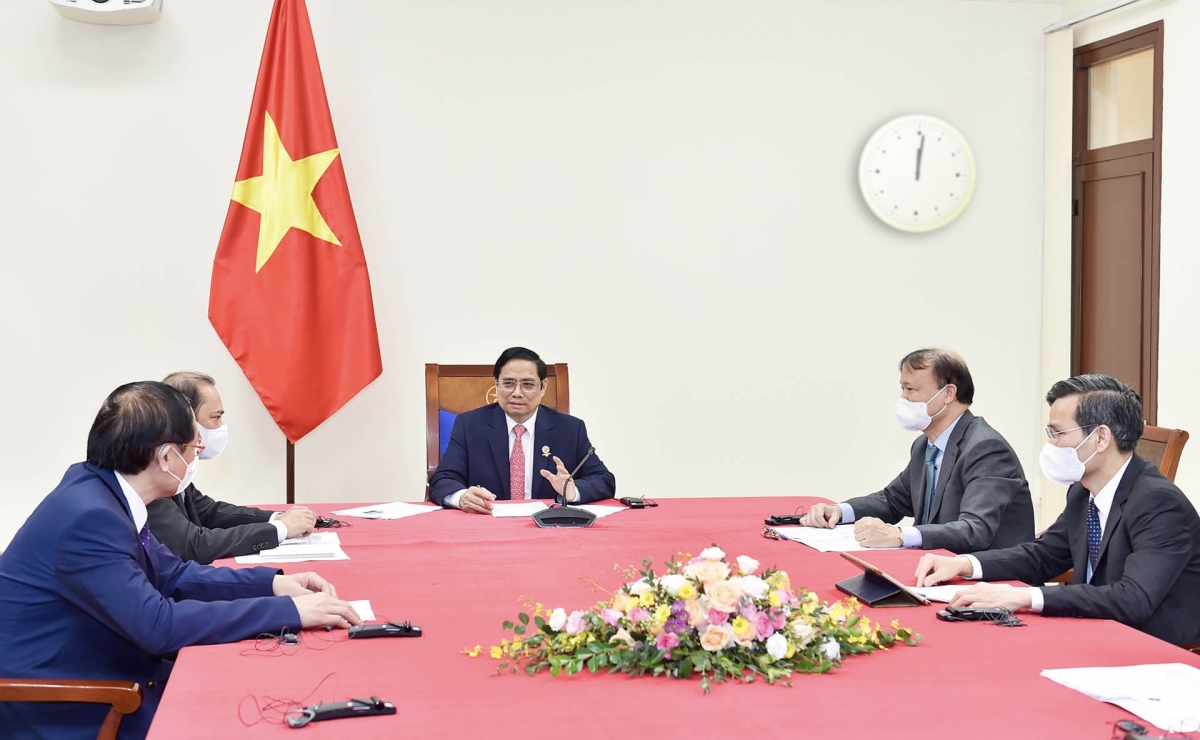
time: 12:01
